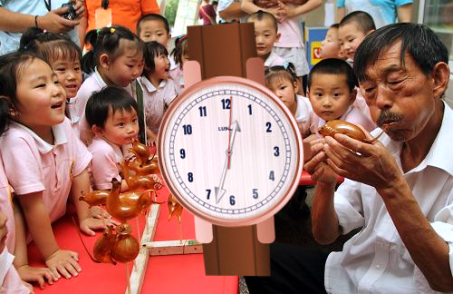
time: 12:33:01
